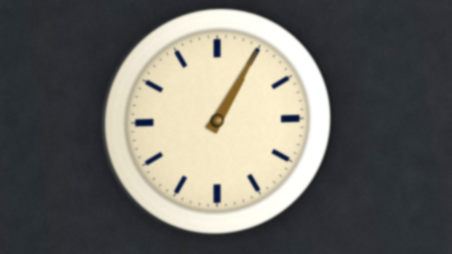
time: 1:05
